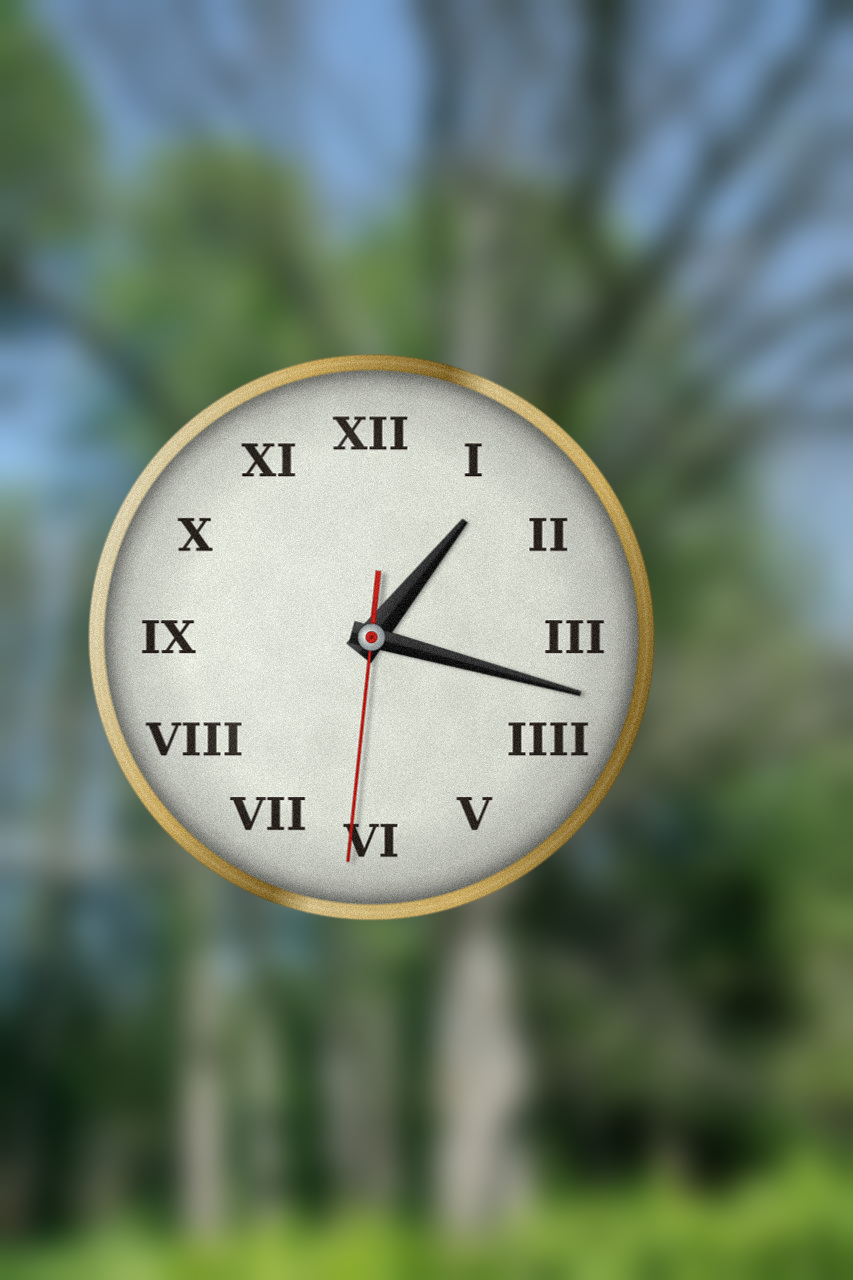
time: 1:17:31
